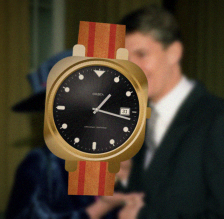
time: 1:17
